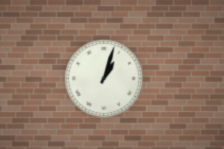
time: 1:03
